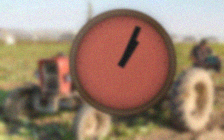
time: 1:04
